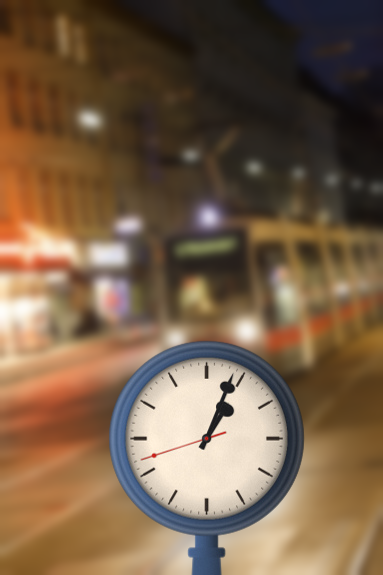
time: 1:03:42
